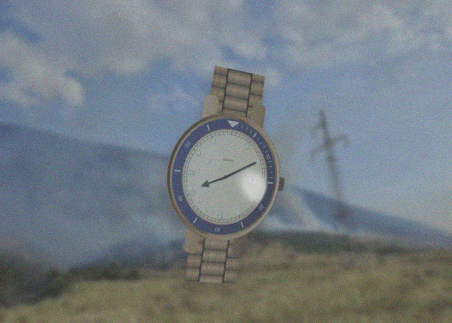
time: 8:10
